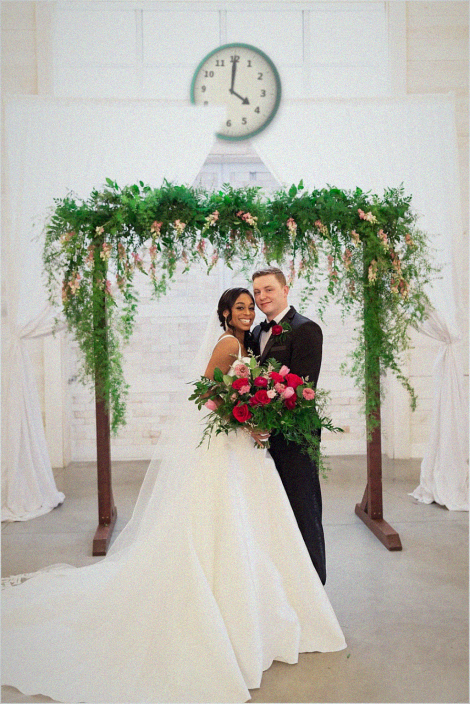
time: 4:00
